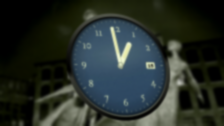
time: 12:59
